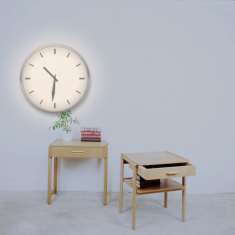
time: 10:31
